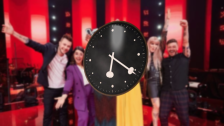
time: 6:21
